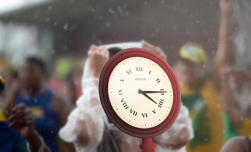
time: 4:15
